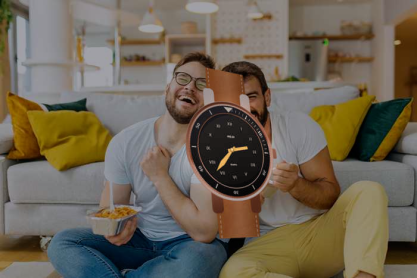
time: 2:37
